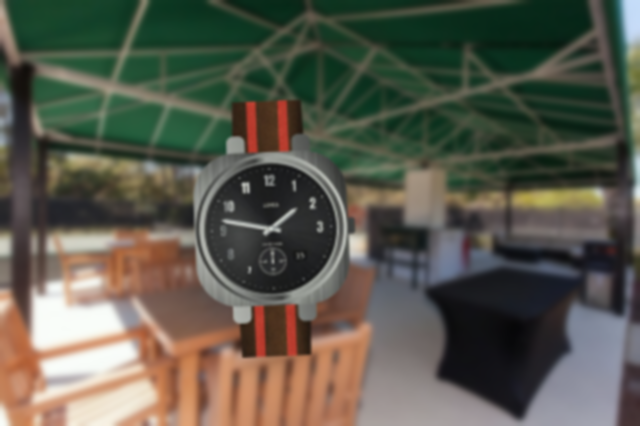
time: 1:47
